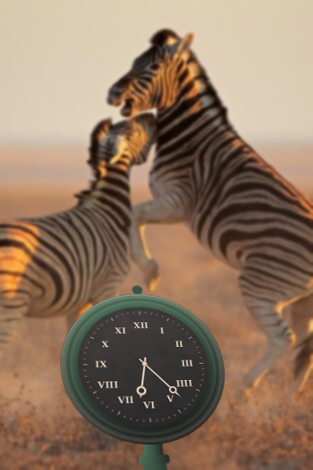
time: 6:23
